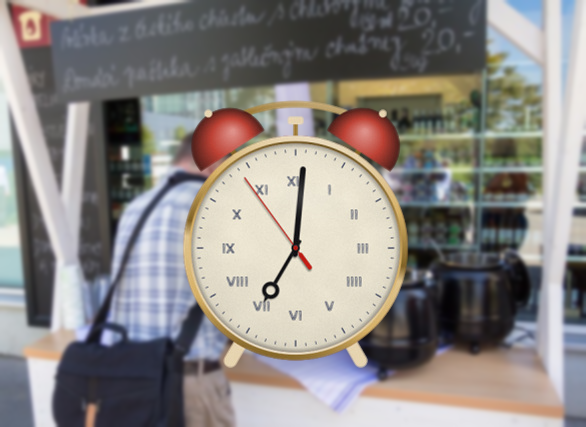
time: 7:00:54
